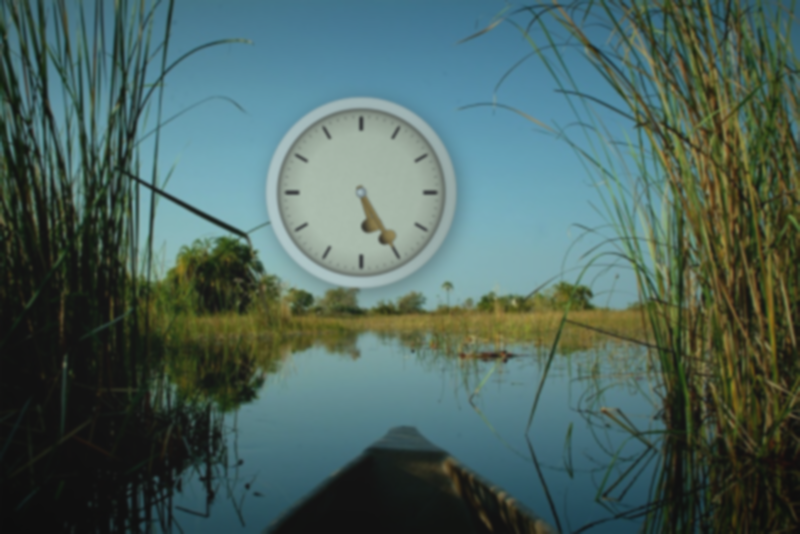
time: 5:25
